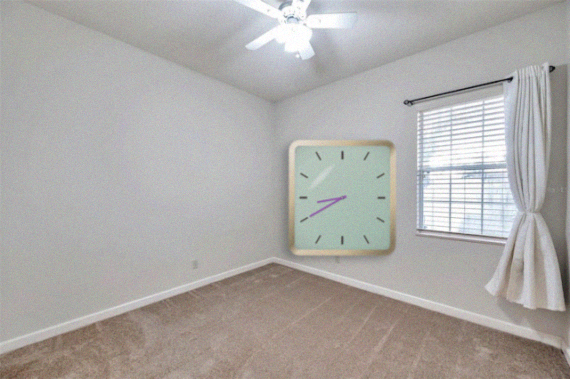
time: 8:40
